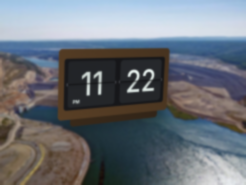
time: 11:22
